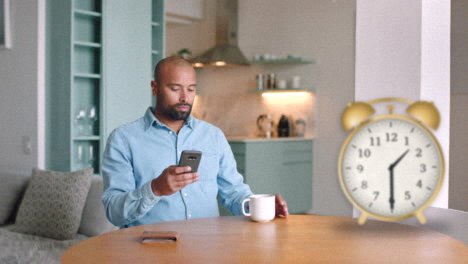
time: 1:30
